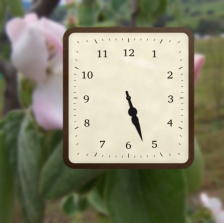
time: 5:27
